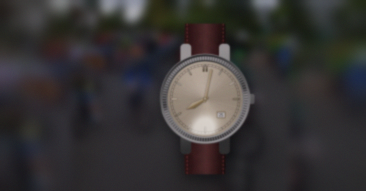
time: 8:02
